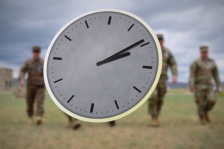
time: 2:09
